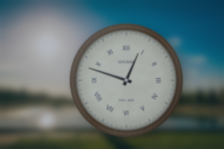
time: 12:48
